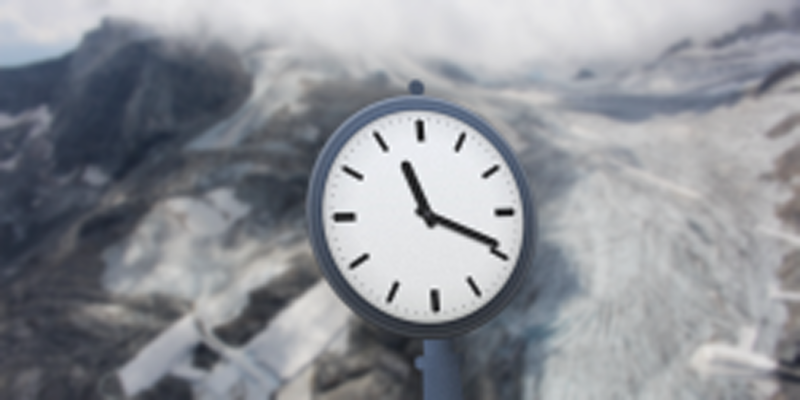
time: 11:19
